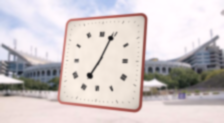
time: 7:04
